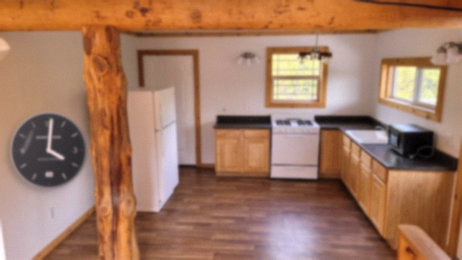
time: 4:01
